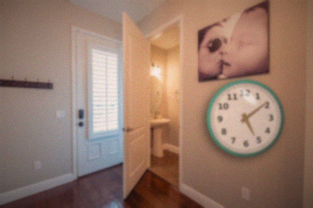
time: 5:09
